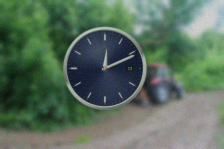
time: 12:11
